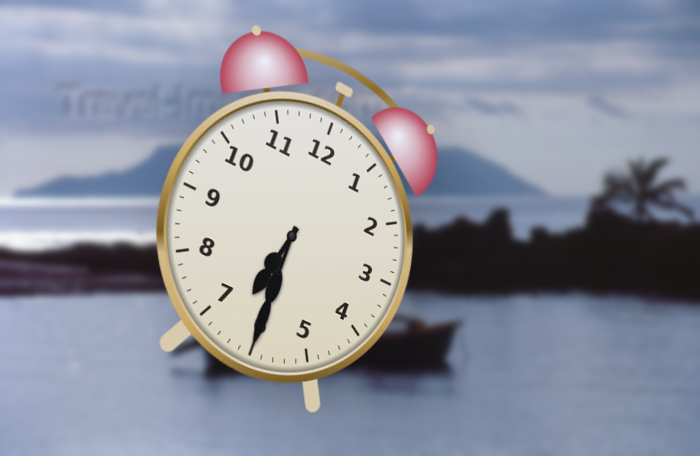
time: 6:30
